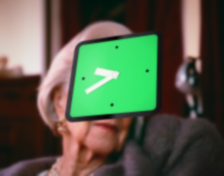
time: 9:40
